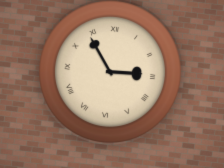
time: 2:54
